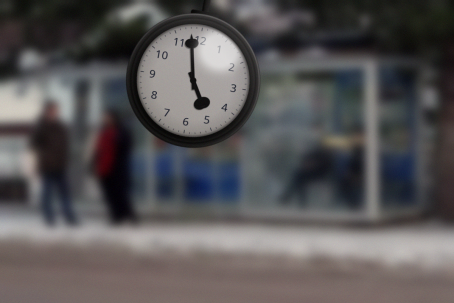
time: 4:58
